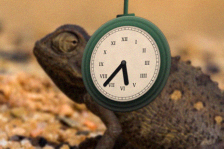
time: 5:37
